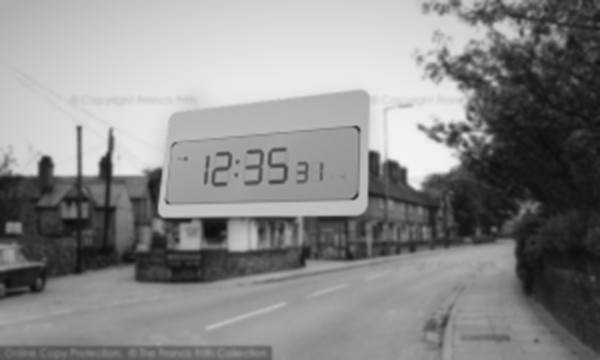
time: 12:35:31
